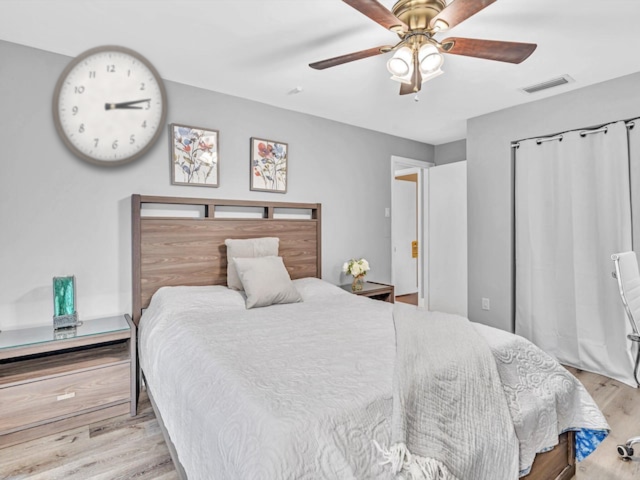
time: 3:14
